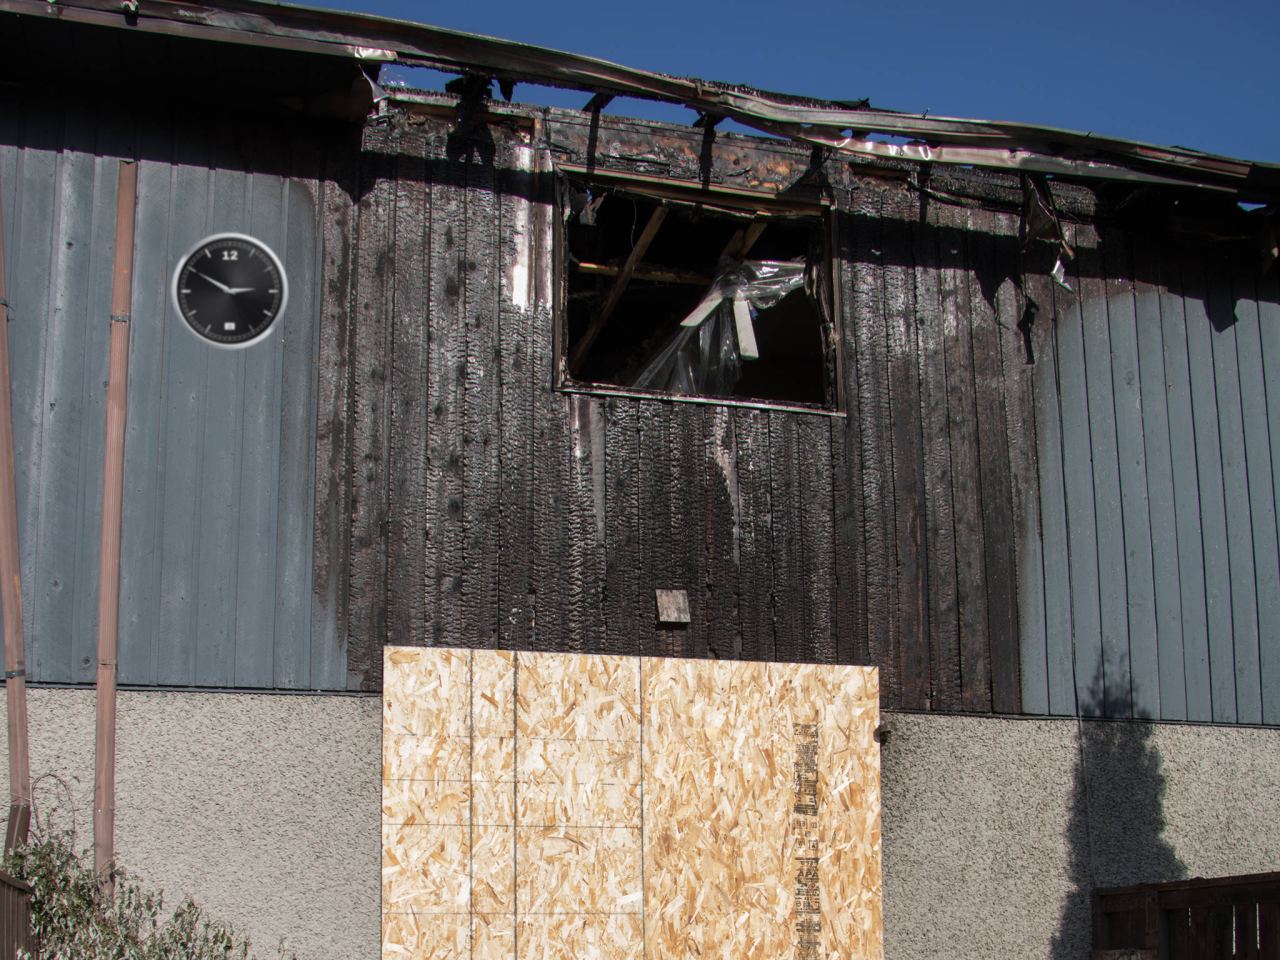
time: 2:50
